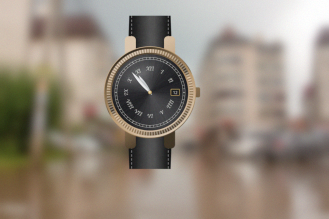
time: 10:53
